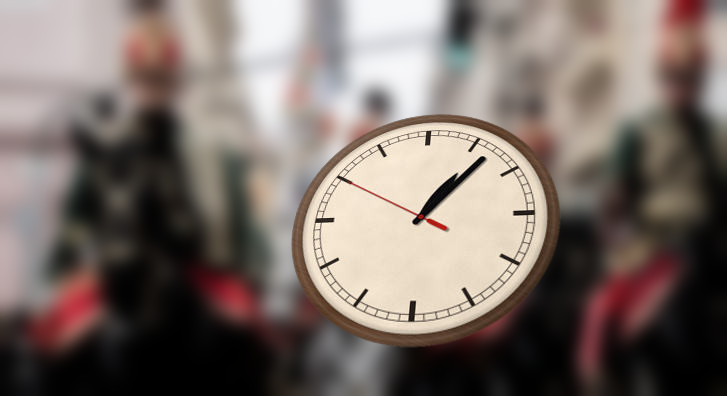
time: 1:06:50
